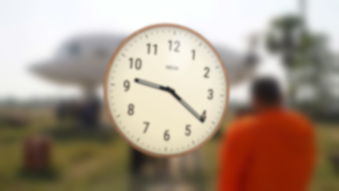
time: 9:21
